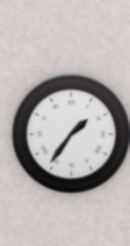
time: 1:36
